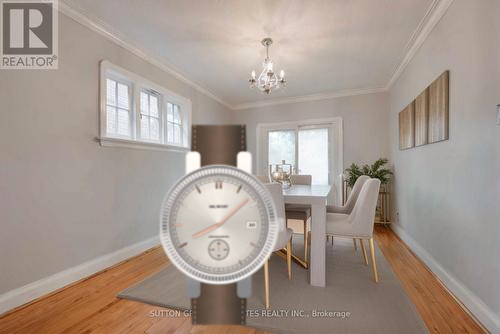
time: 8:08
